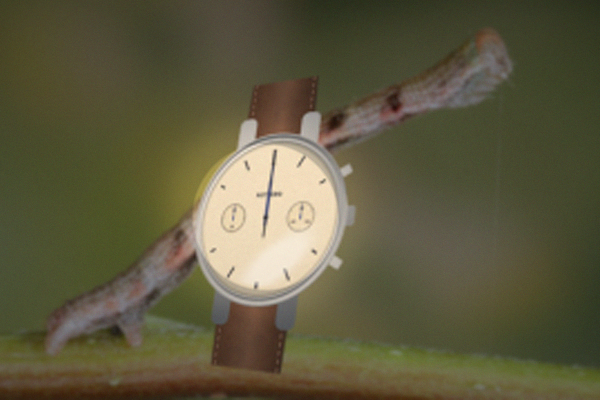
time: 12:00
